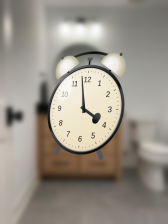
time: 3:58
